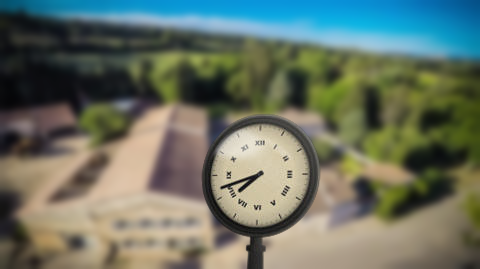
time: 7:42
